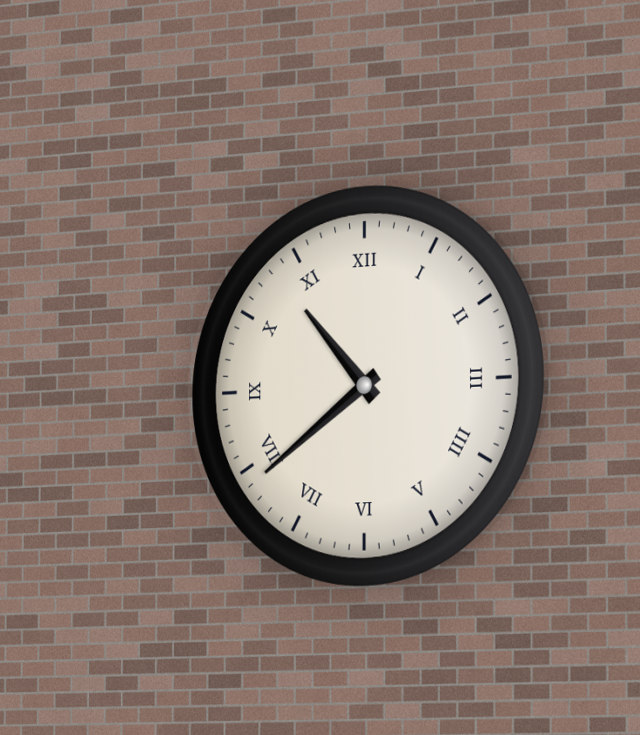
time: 10:39
